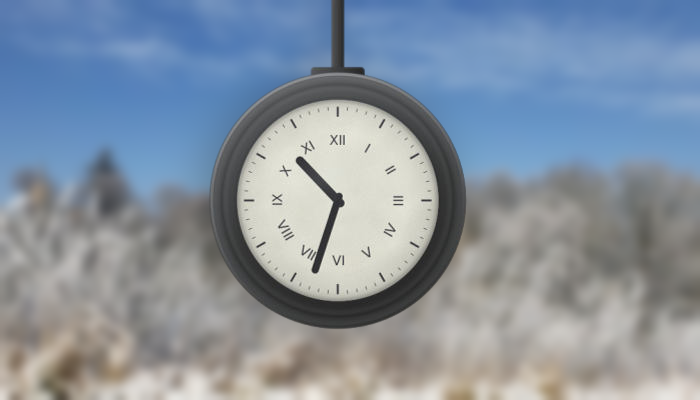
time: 10:33
